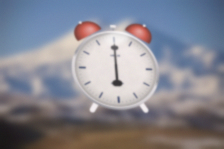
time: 6:00
